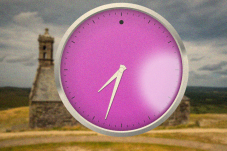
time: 7:33
